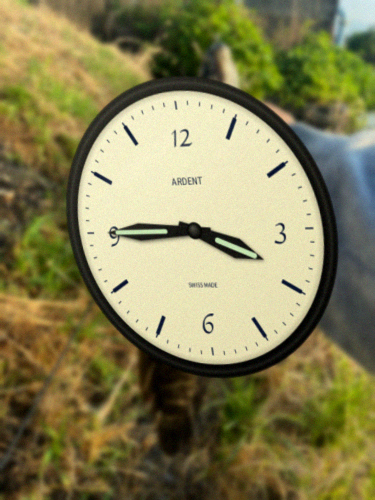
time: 3:45
